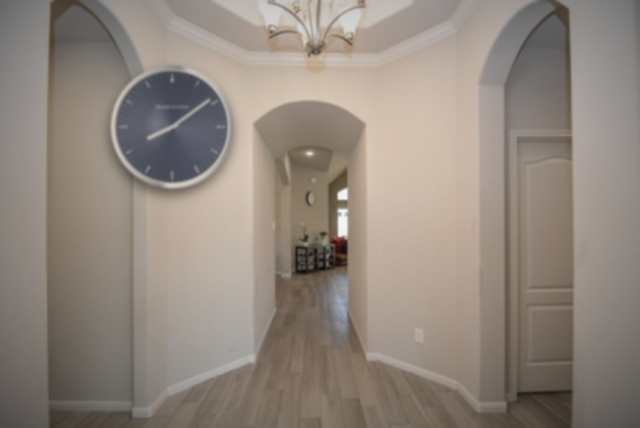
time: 8:09
